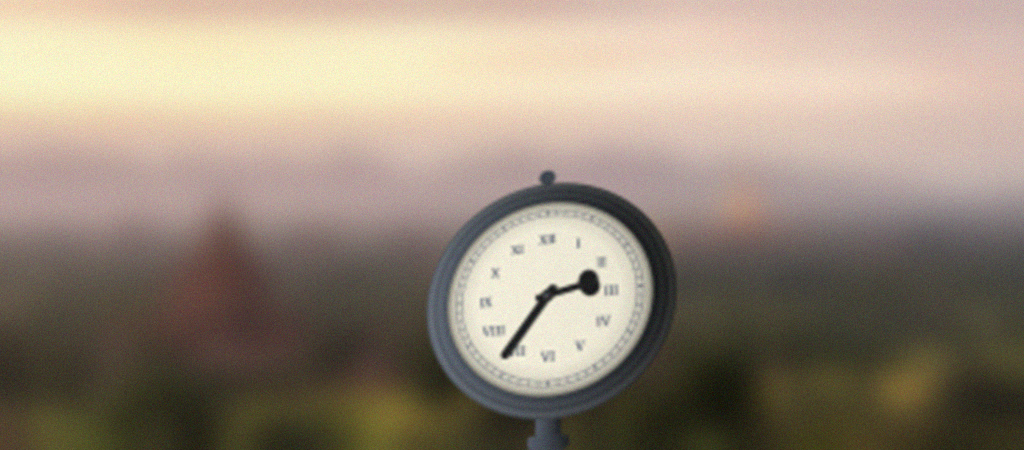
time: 2:36
